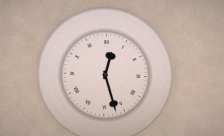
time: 12:27
